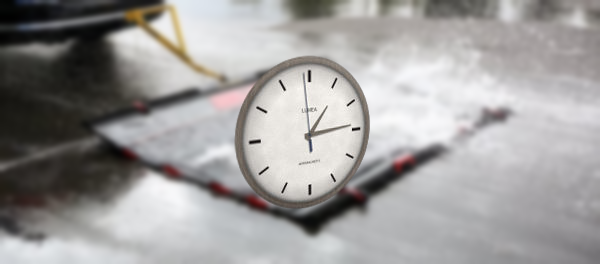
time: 1:13:59
